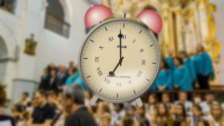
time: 6:59
